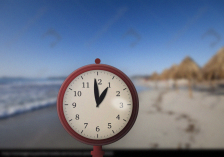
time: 12:59
